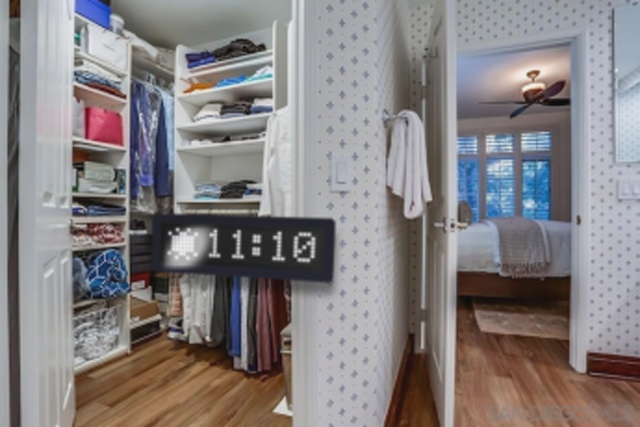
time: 11:10
